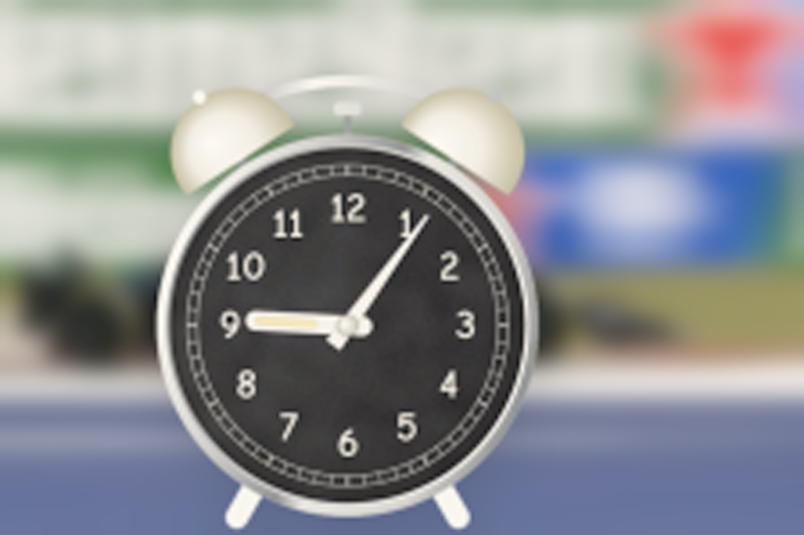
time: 9:06
